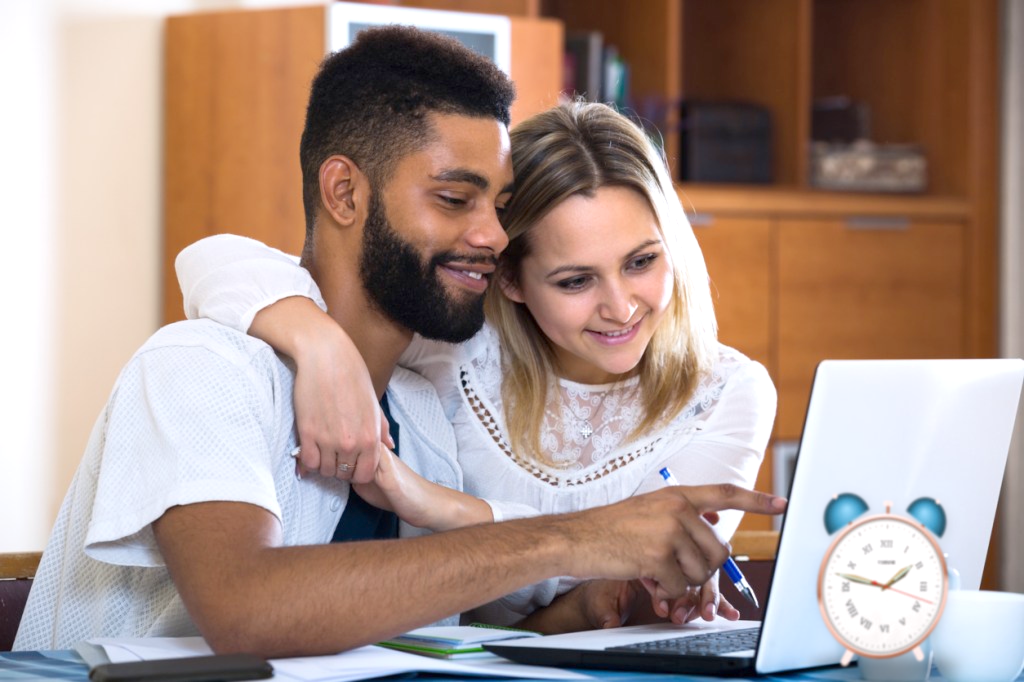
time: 1:47:18
